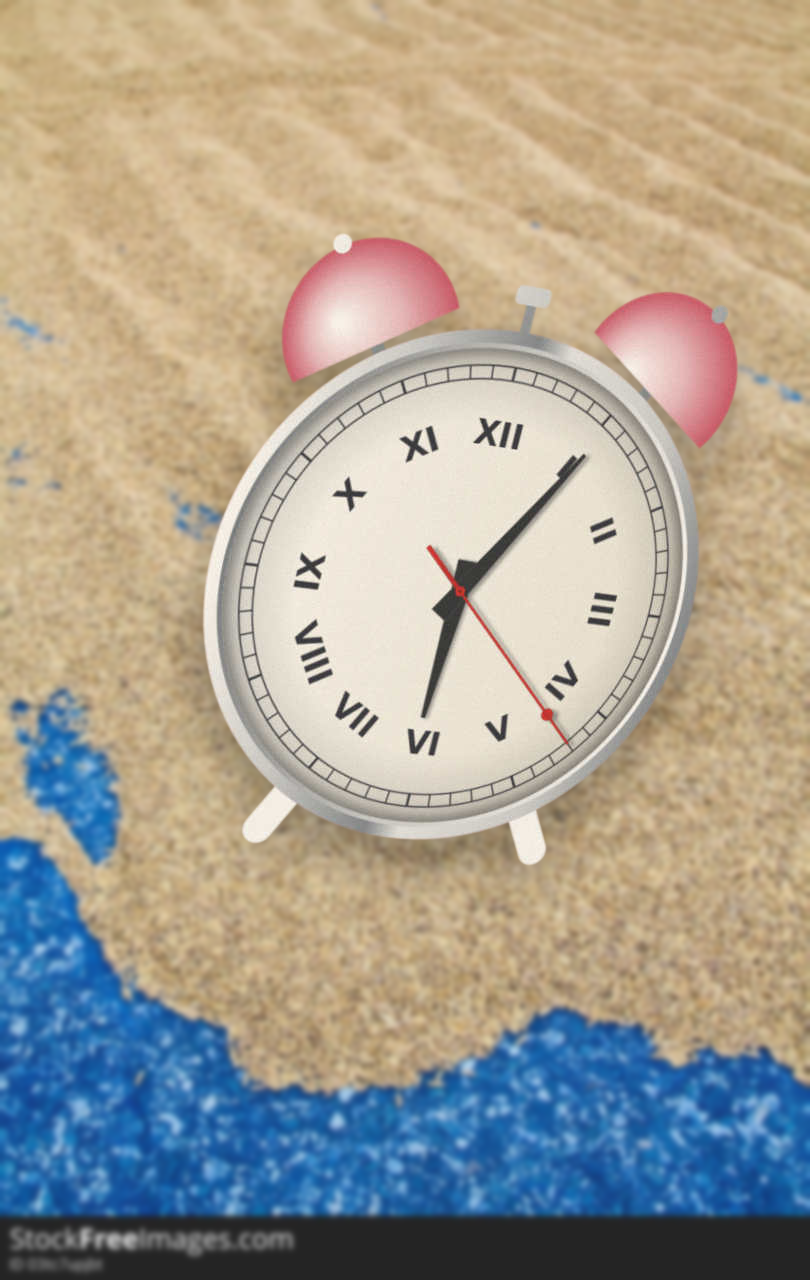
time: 6:05:22
